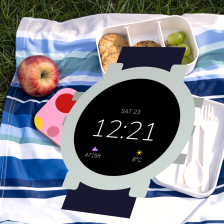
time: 12:21
